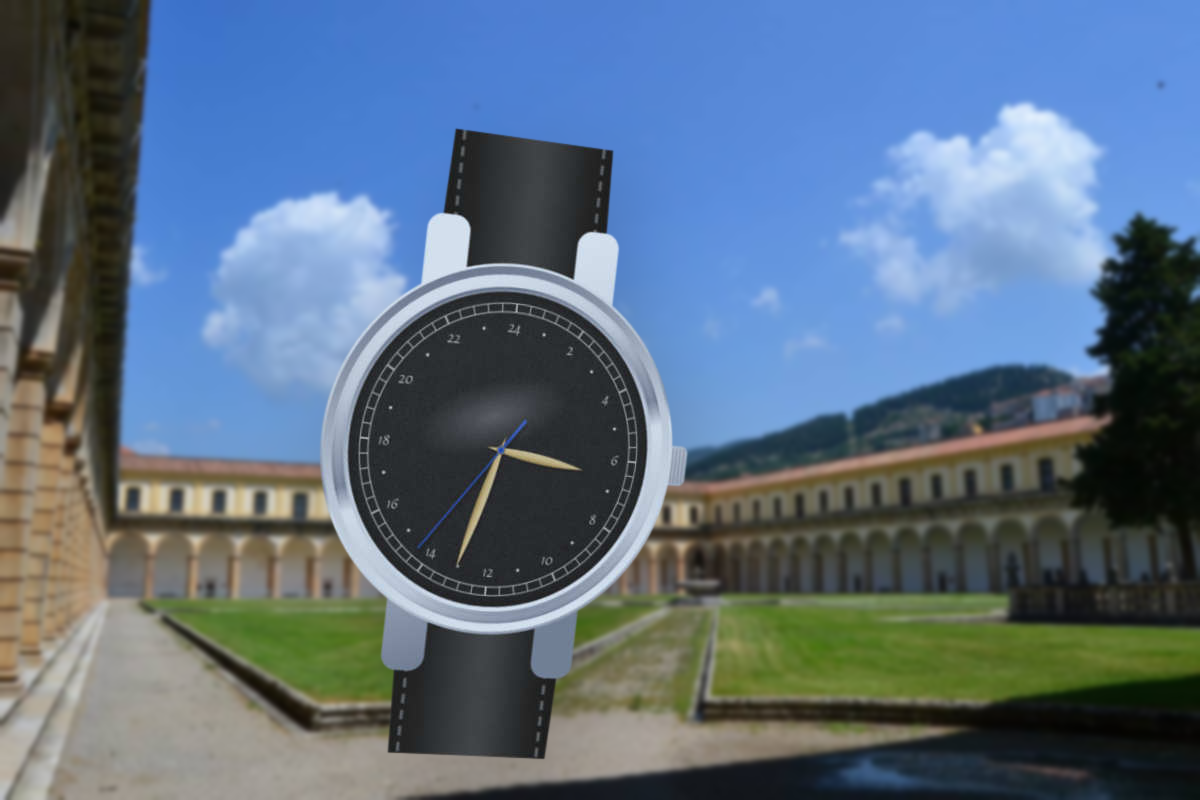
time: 6:32:36
